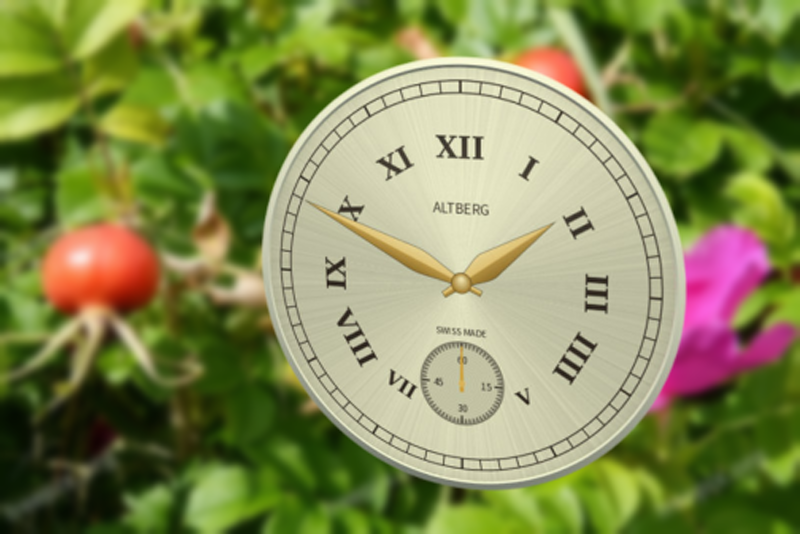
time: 1:49
